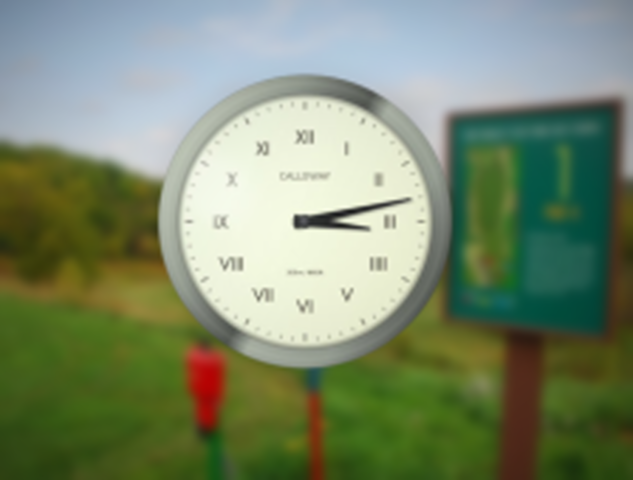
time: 3:13
